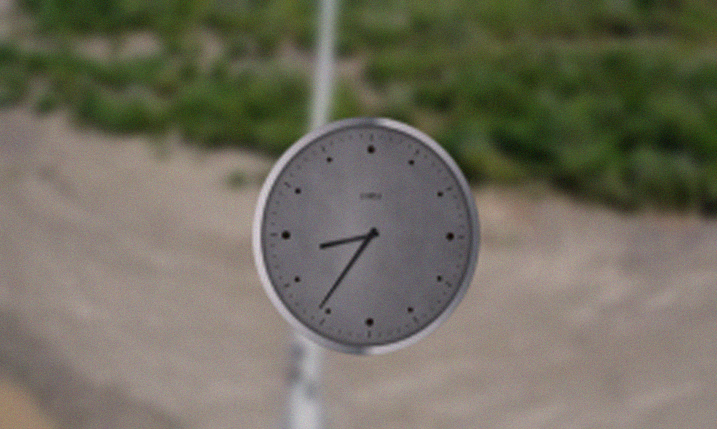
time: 8:36
